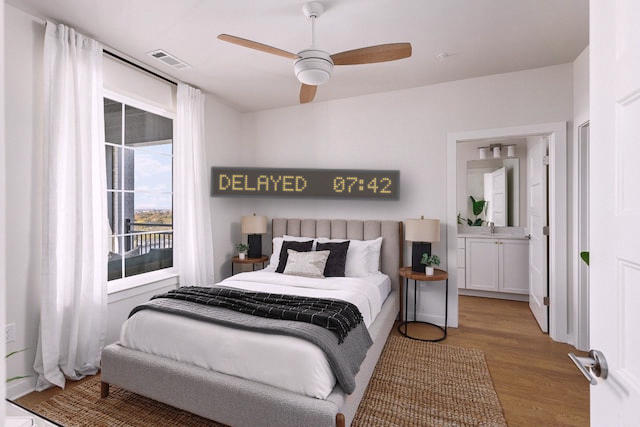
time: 7:42
